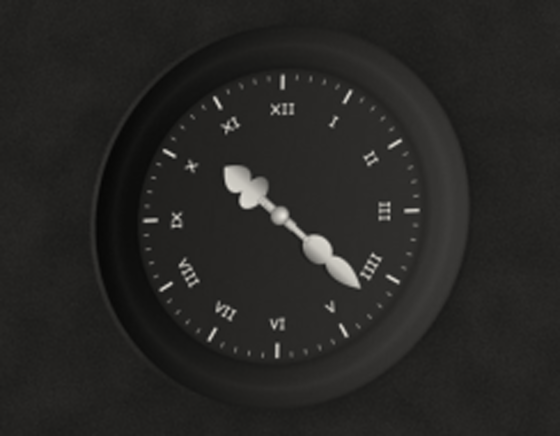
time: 10:22
